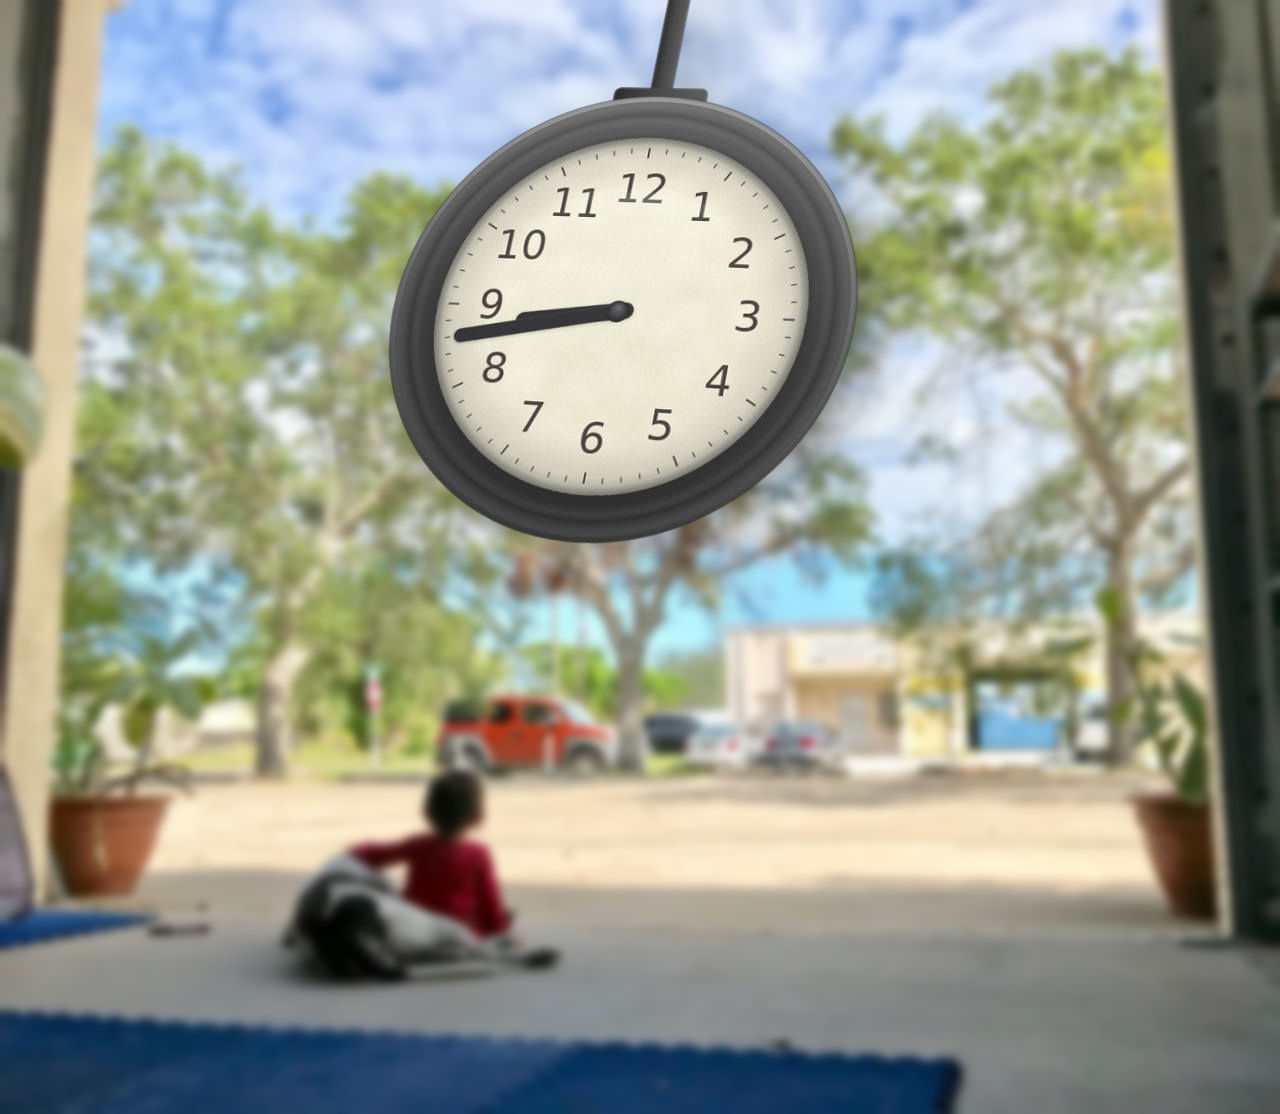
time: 8:43
